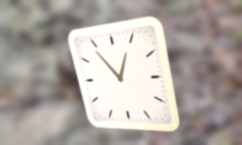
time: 12:54
